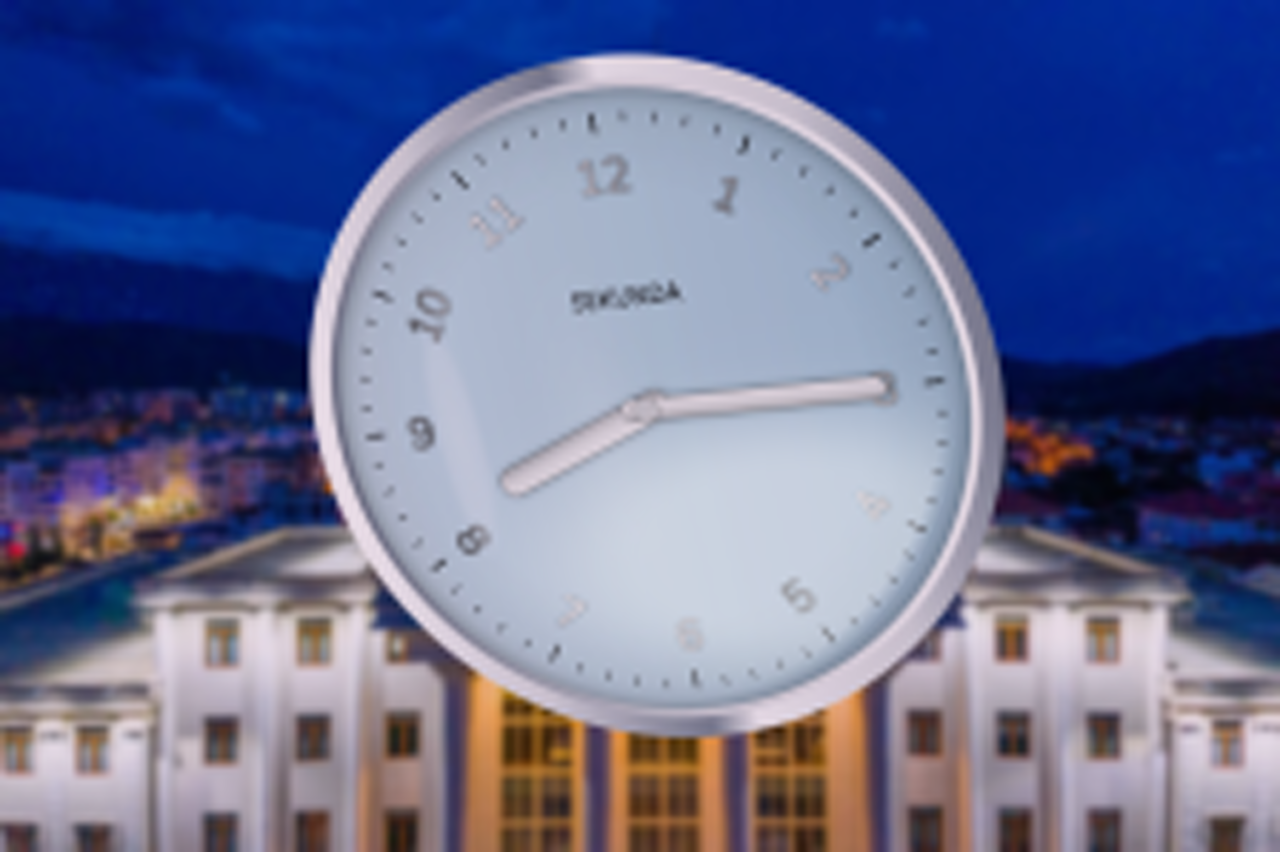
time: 8:15
